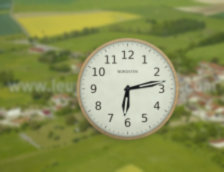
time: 6:13
